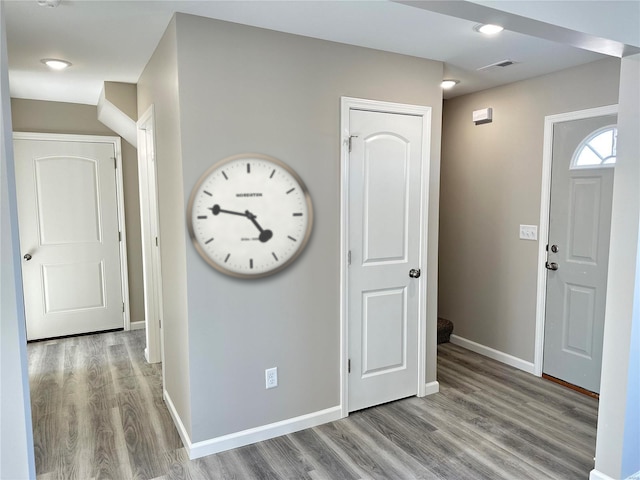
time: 4:47
